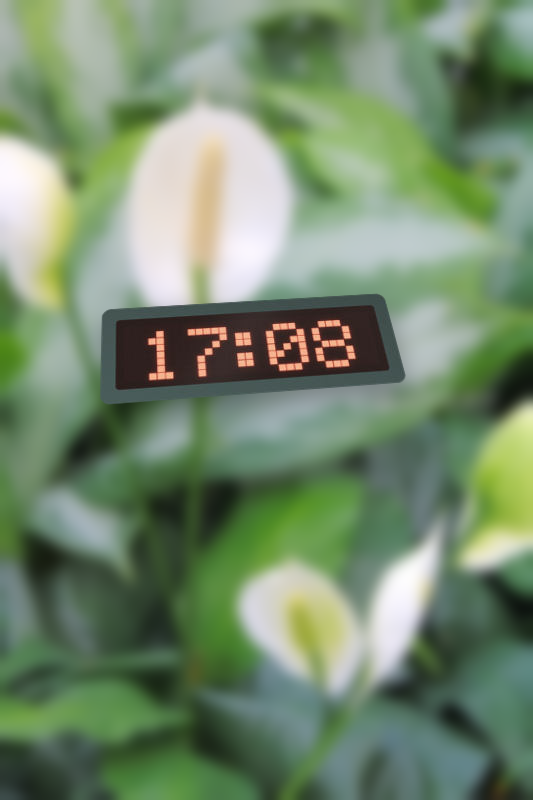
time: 17:08
